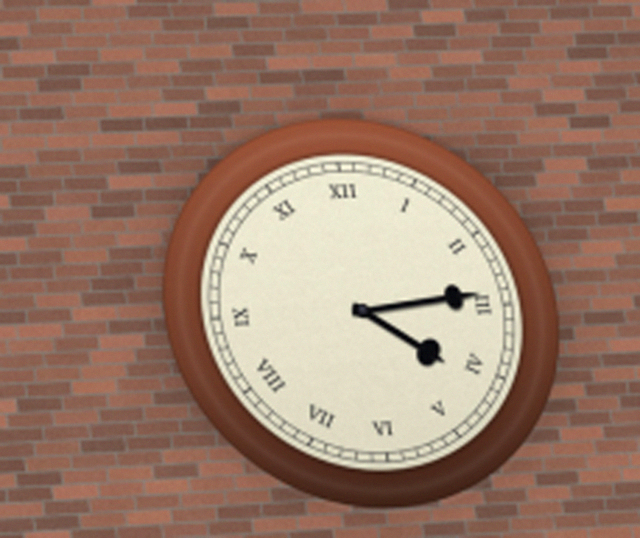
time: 4:14
